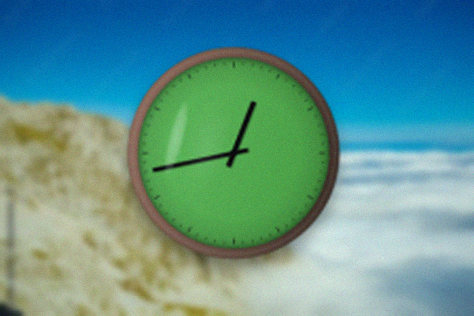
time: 12:43
